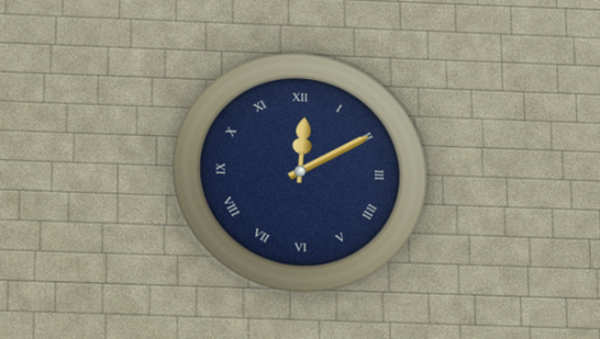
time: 12:10
